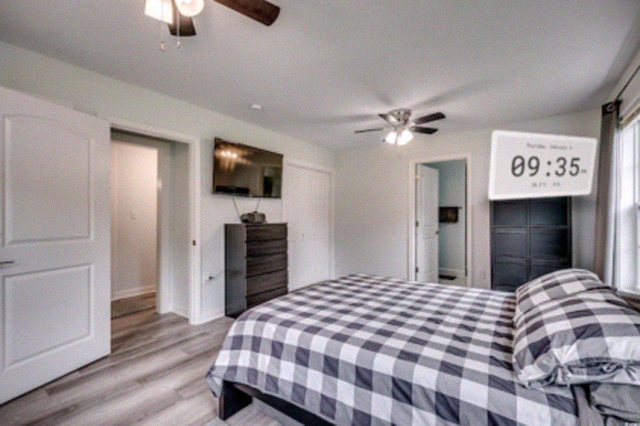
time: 9:35
